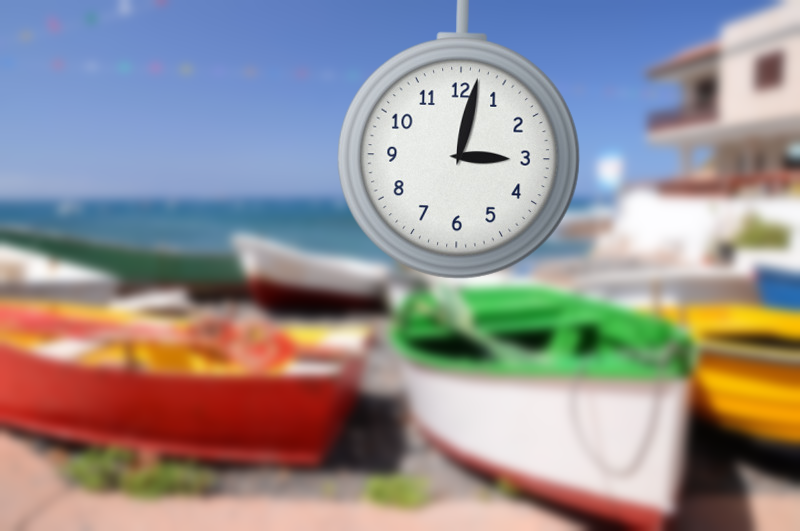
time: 3:02
